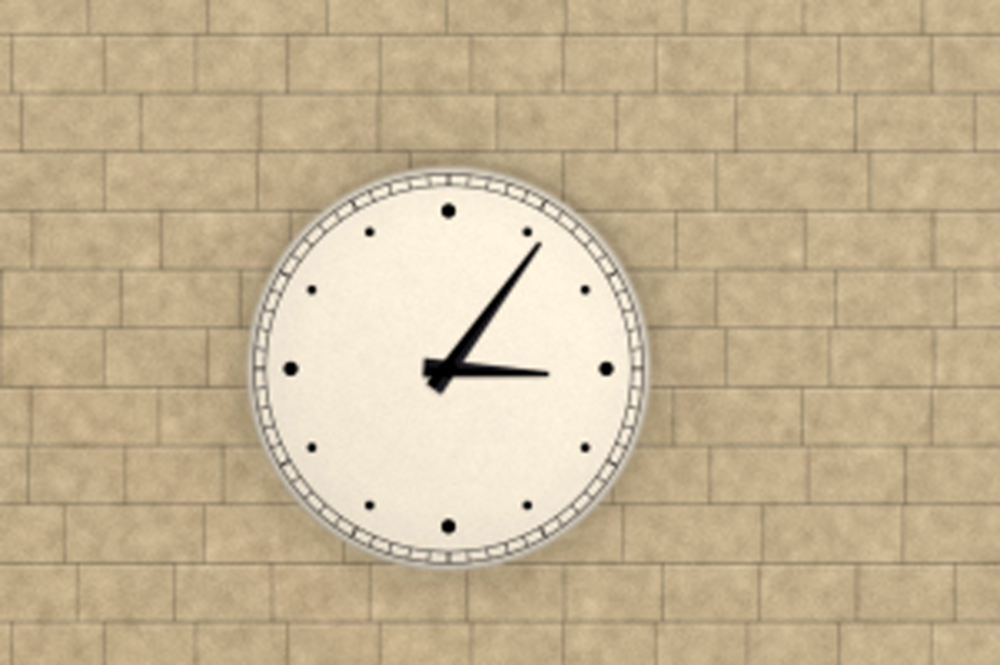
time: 3:06
